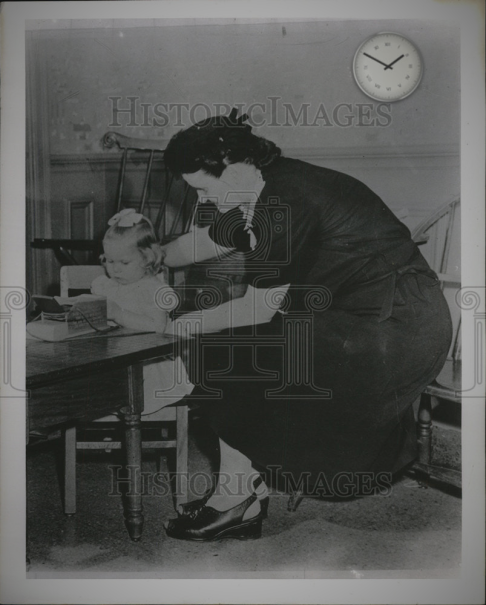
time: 1:50
